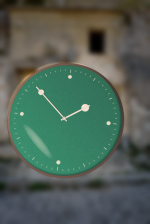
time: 1:52
